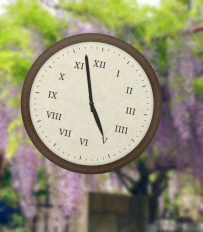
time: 4:57
